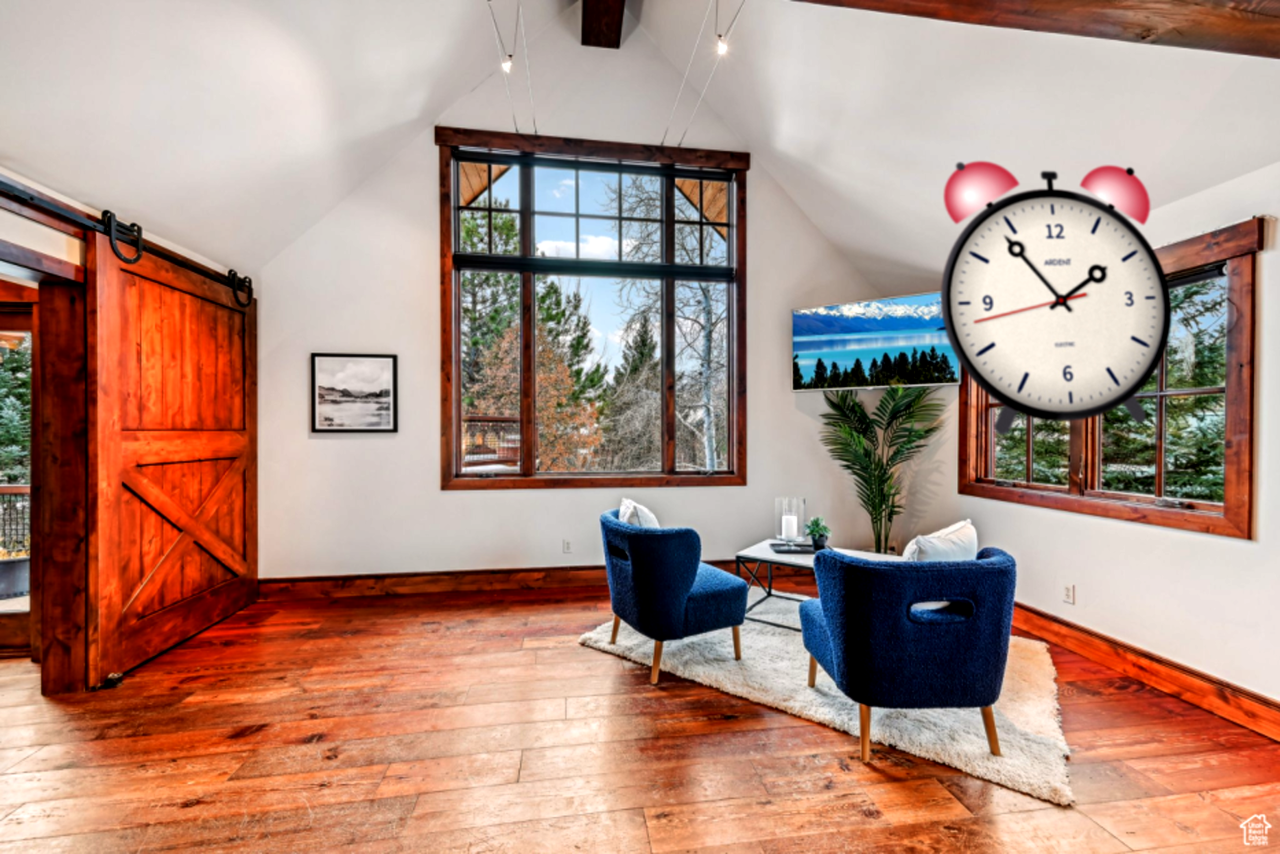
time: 1:53:43
